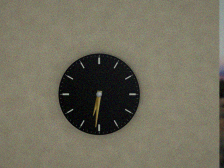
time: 6:31
